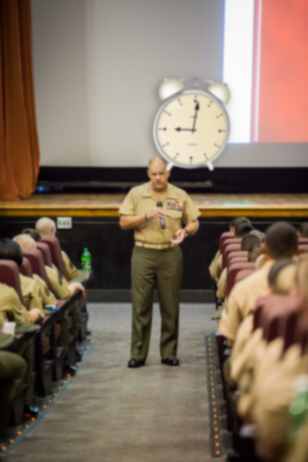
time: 9:01
